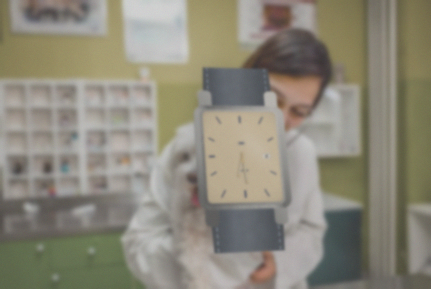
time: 6:29
